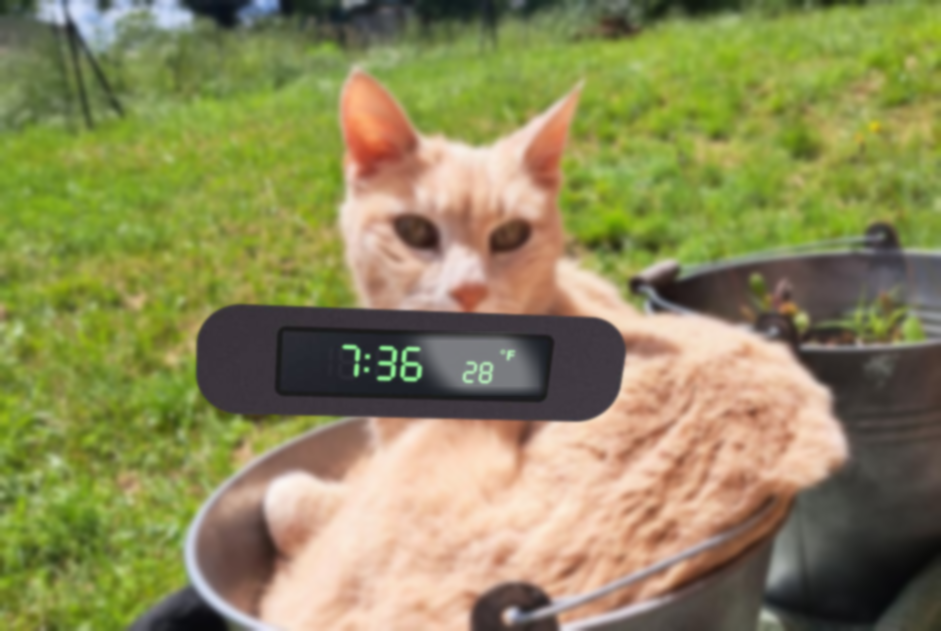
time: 7:36
